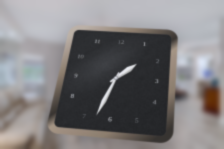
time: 1:33
